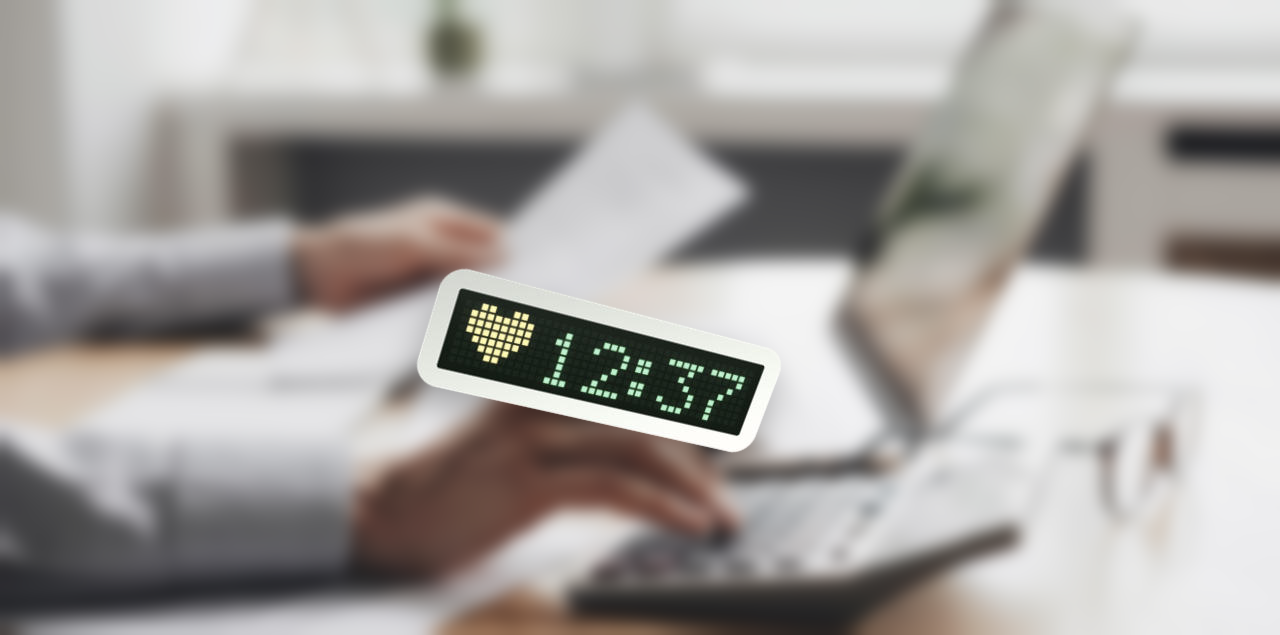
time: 12:37
